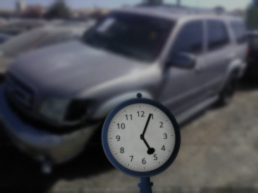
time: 5:04
